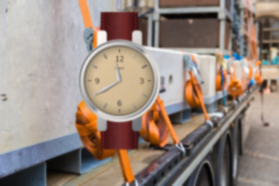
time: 11:40
